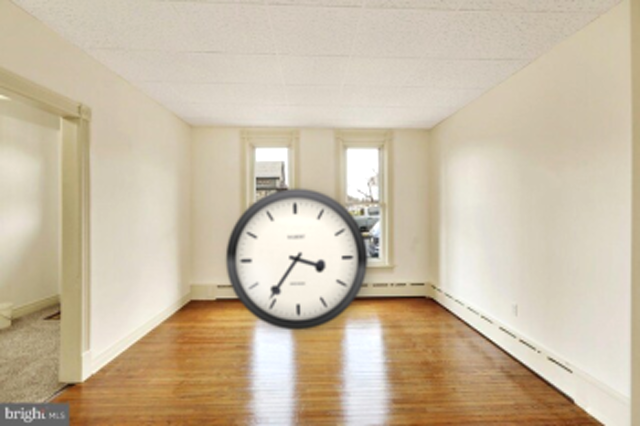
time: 3:36
